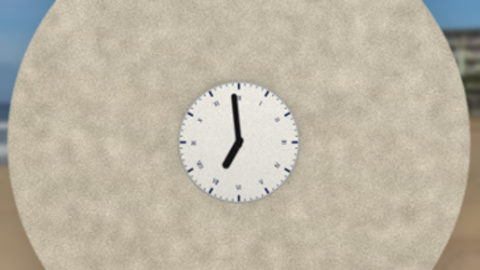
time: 6:59
